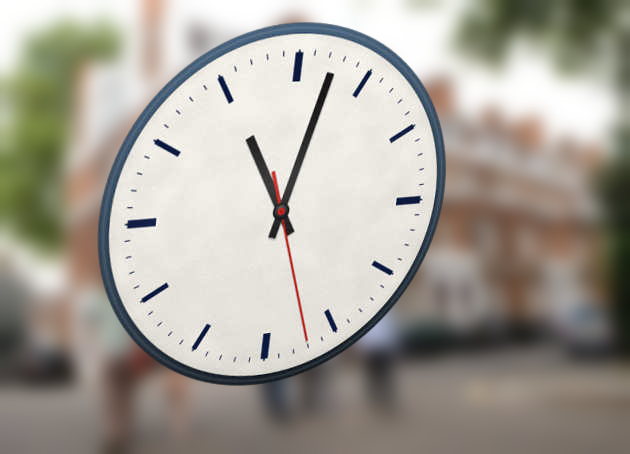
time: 11:02:27
